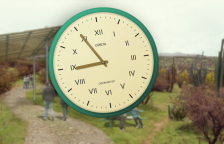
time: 8:55
